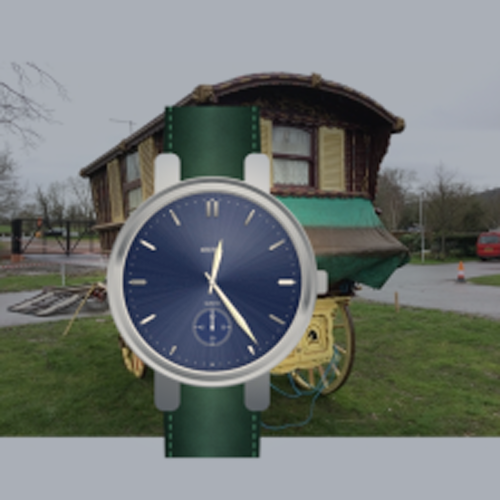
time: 12:24
